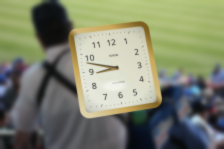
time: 8:48
